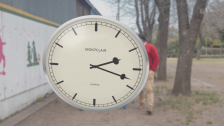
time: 2:18
